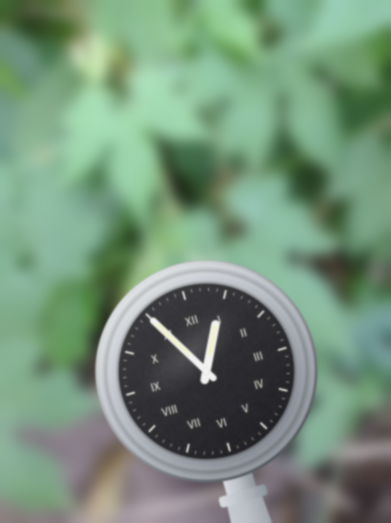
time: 12:55
